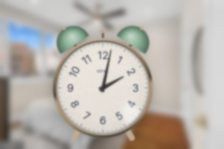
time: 2:02
